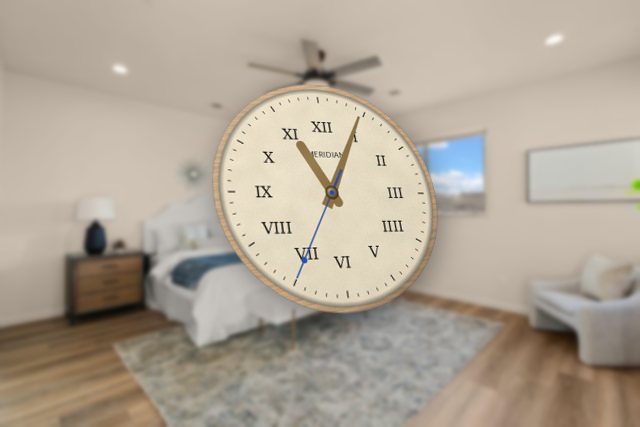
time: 11:04:35
